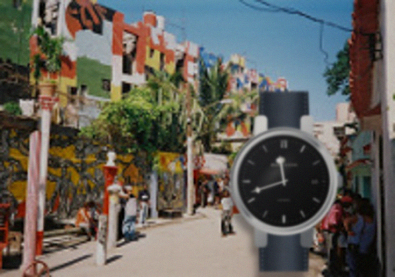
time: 11:42
